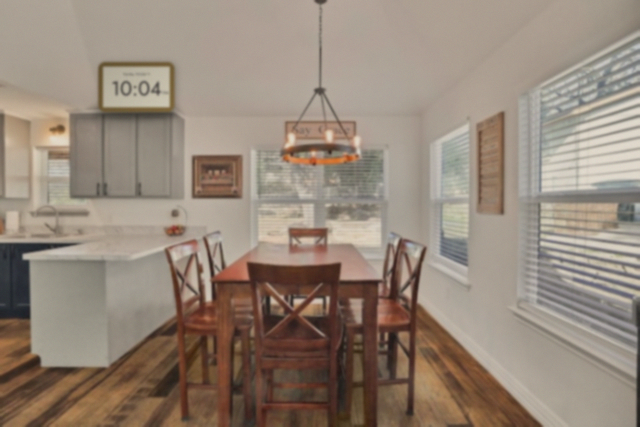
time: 10:04
